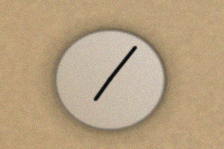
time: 7:06
